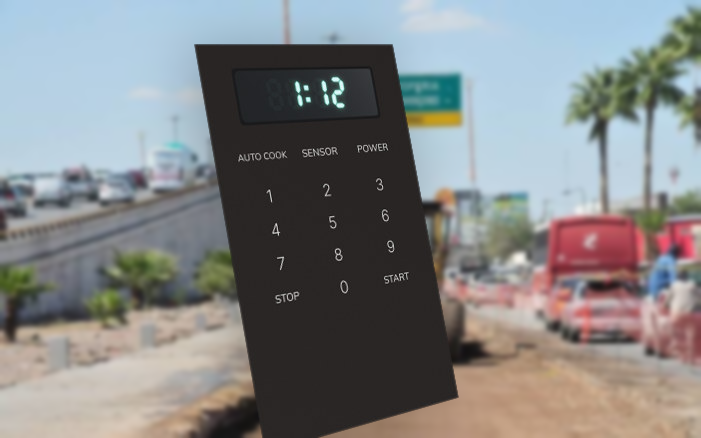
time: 1:12
